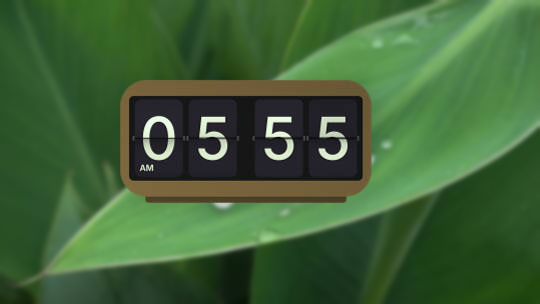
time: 5:55
